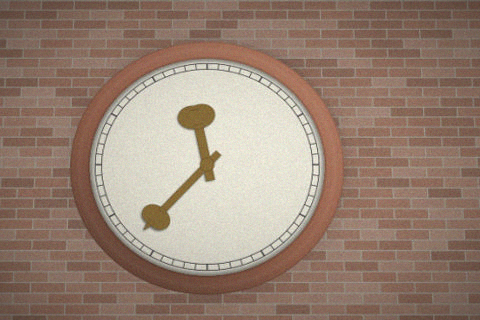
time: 11:37
